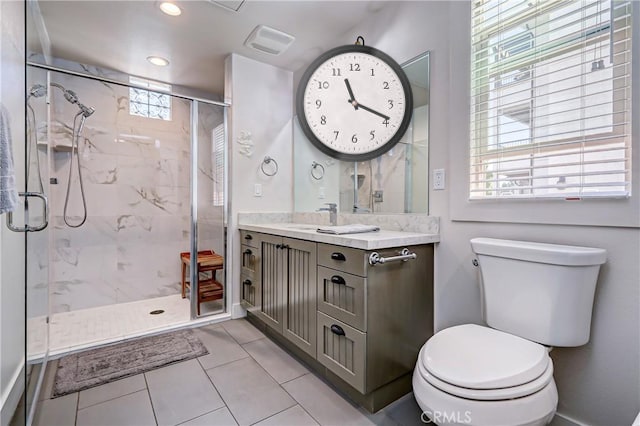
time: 11:19
